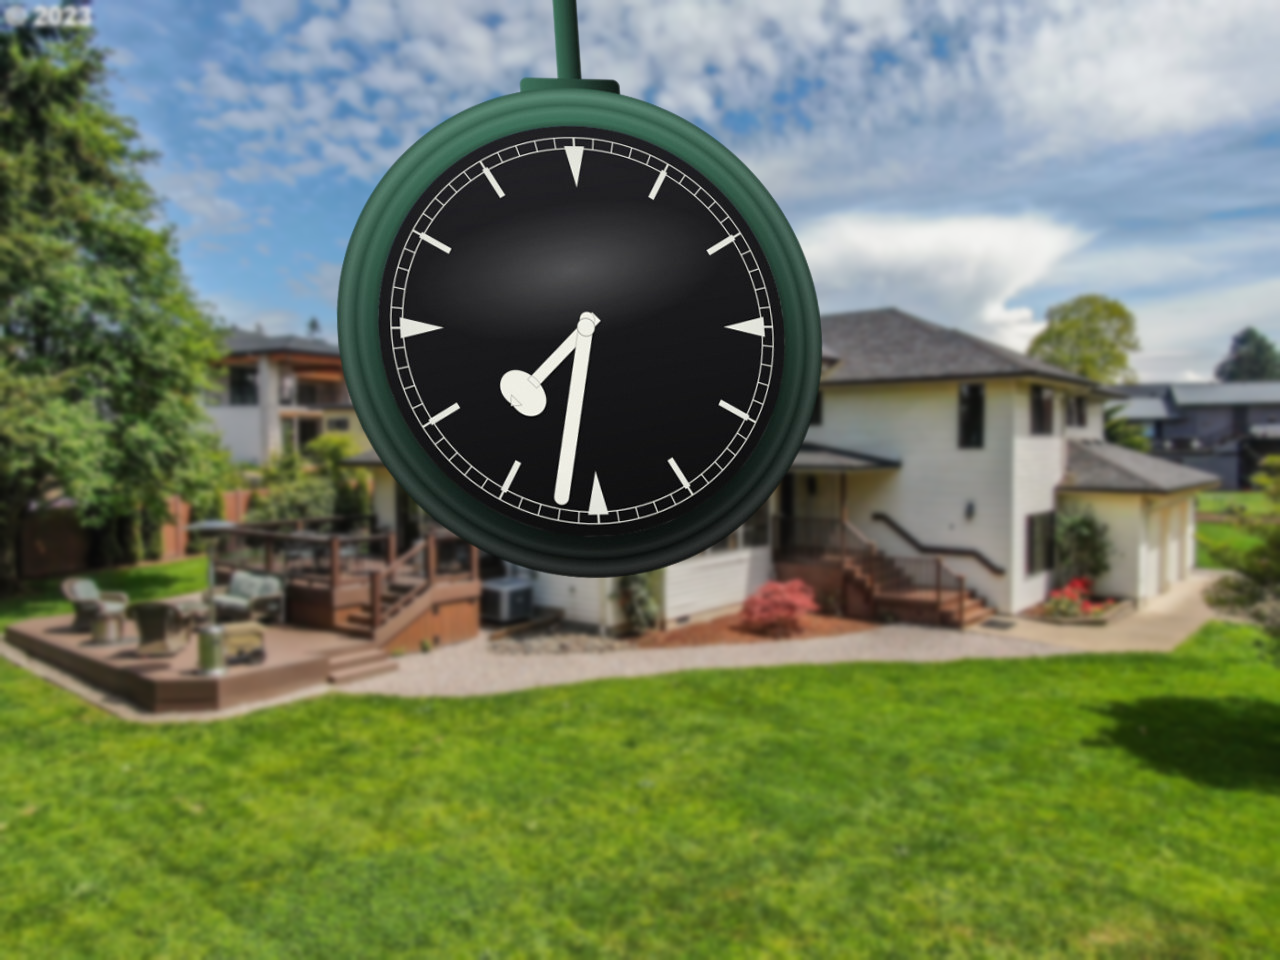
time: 7:32
